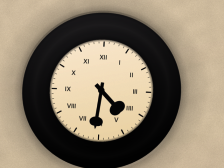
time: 4:31
